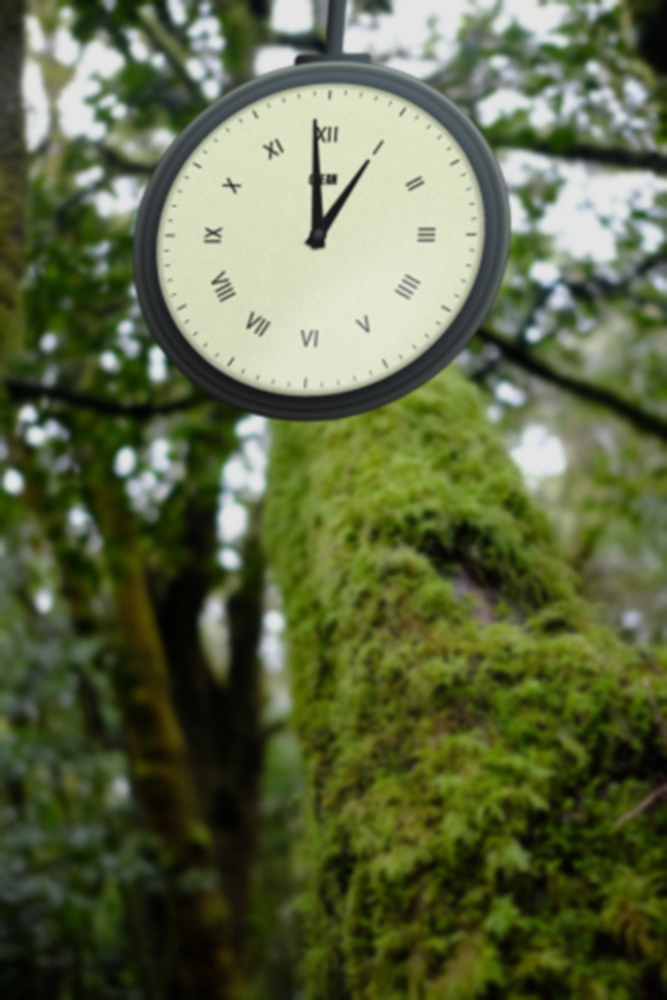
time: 12:59
